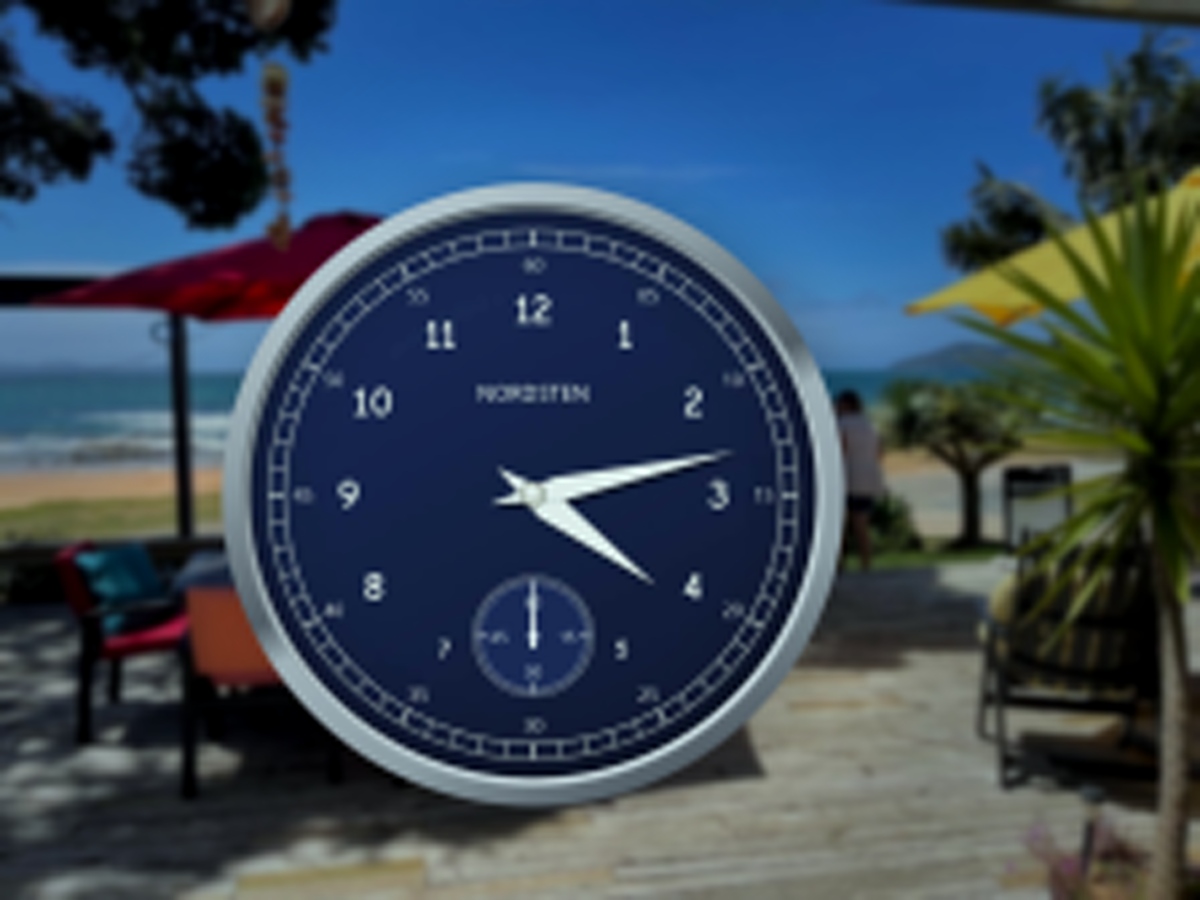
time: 4:13
